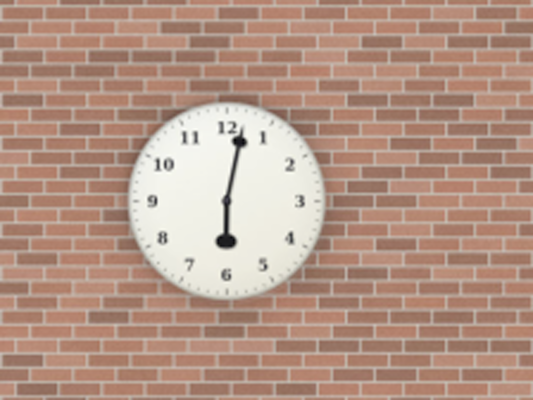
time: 6:02
